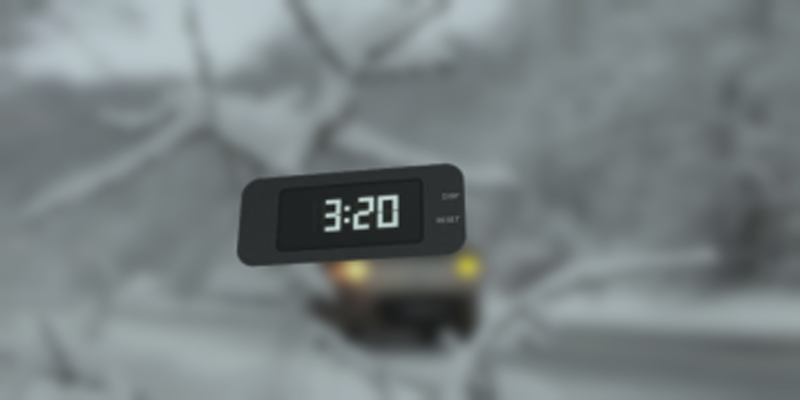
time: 3:20
